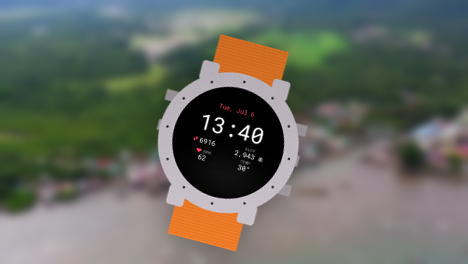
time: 13:40
